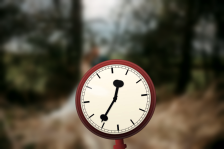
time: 12:36
